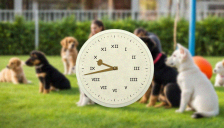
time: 9:43
